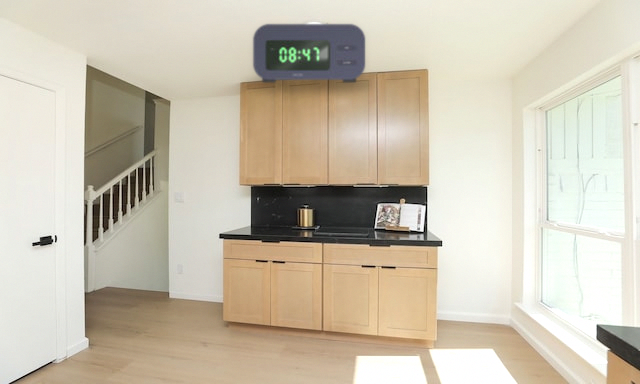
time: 8:47
